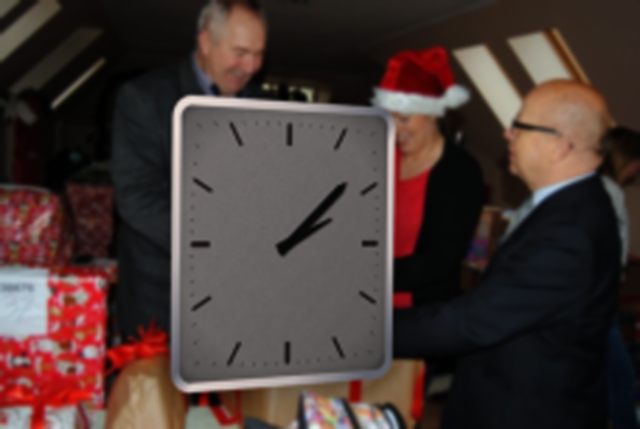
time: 2:08
